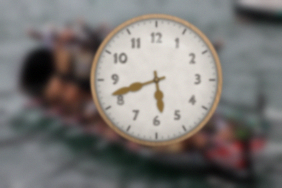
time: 5:42
